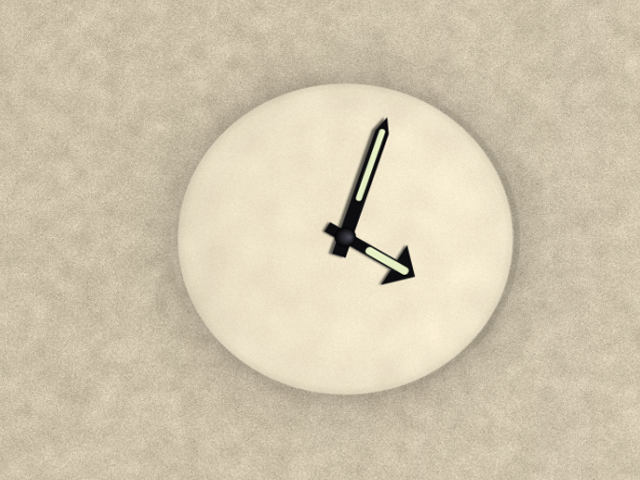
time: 4:03
